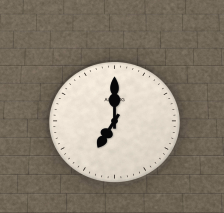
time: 7:00
